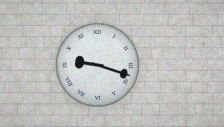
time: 9:18
